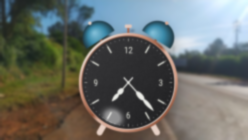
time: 7:23
